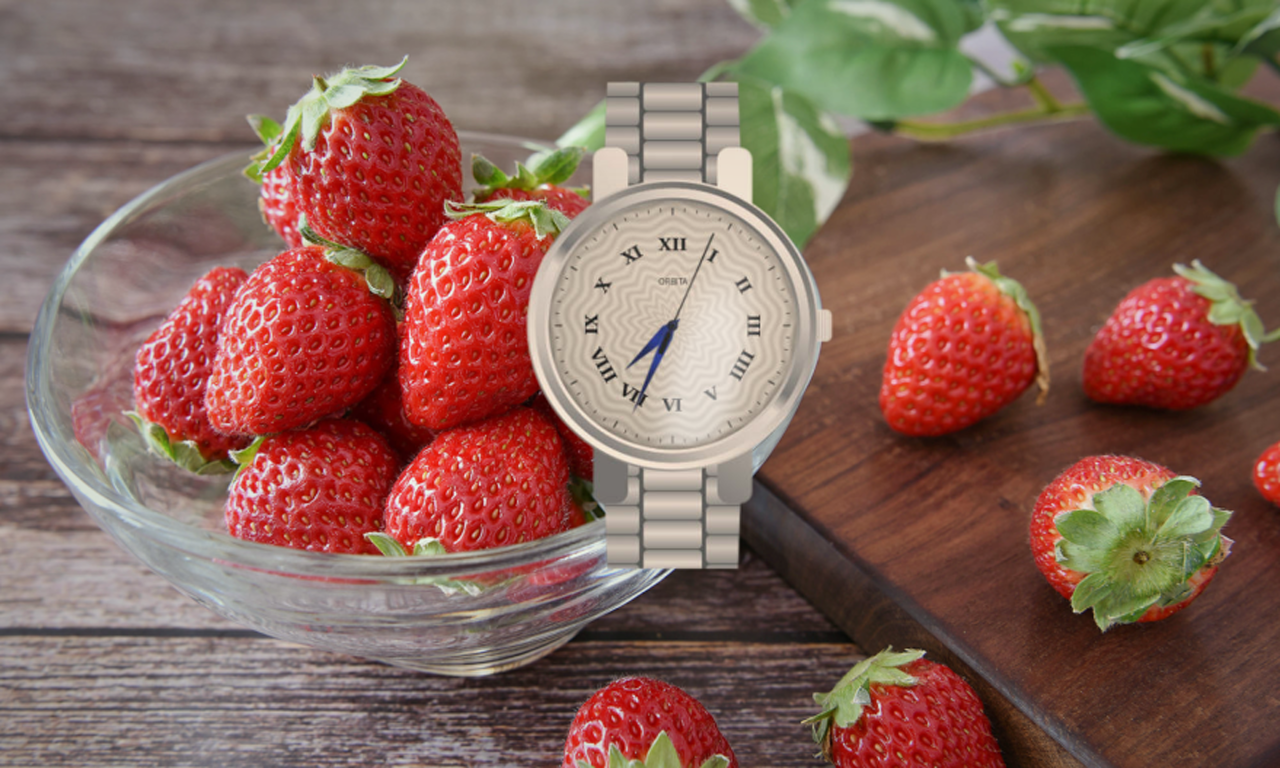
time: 7:34:04
